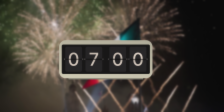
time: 7:00
